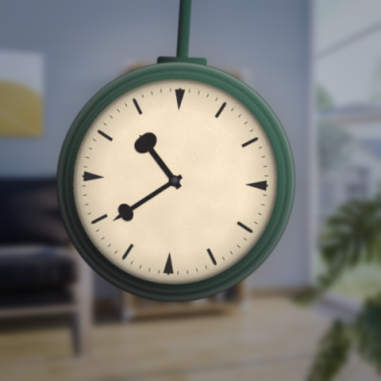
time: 10:39
